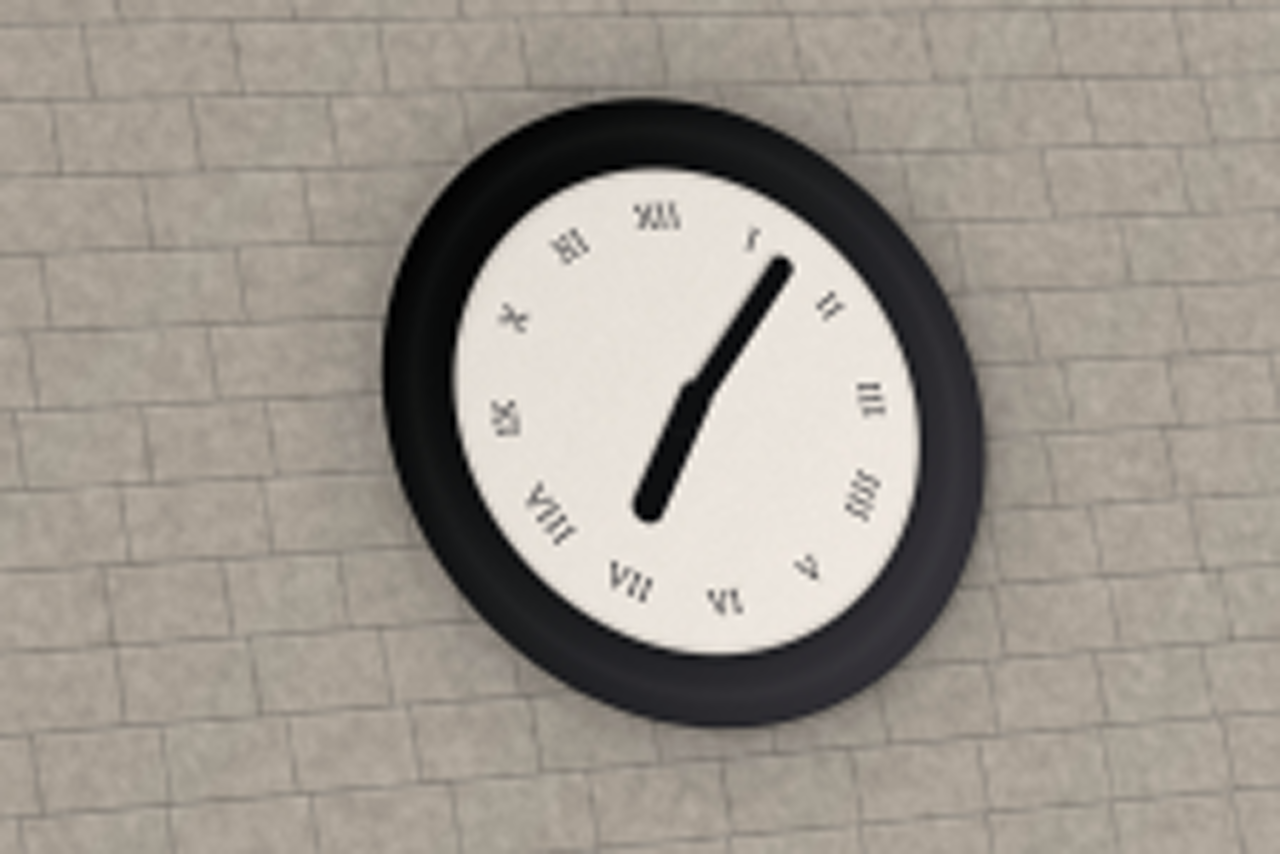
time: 7:07
